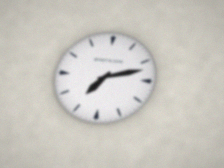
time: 7:12
